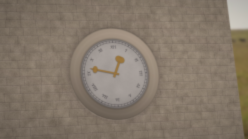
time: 12:47
